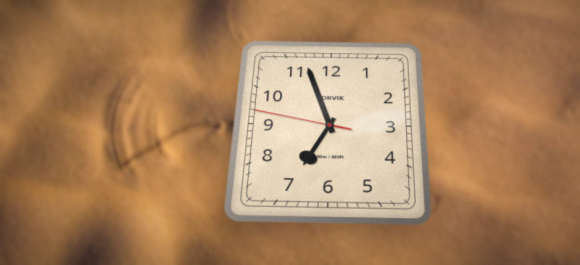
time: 6:56:47
